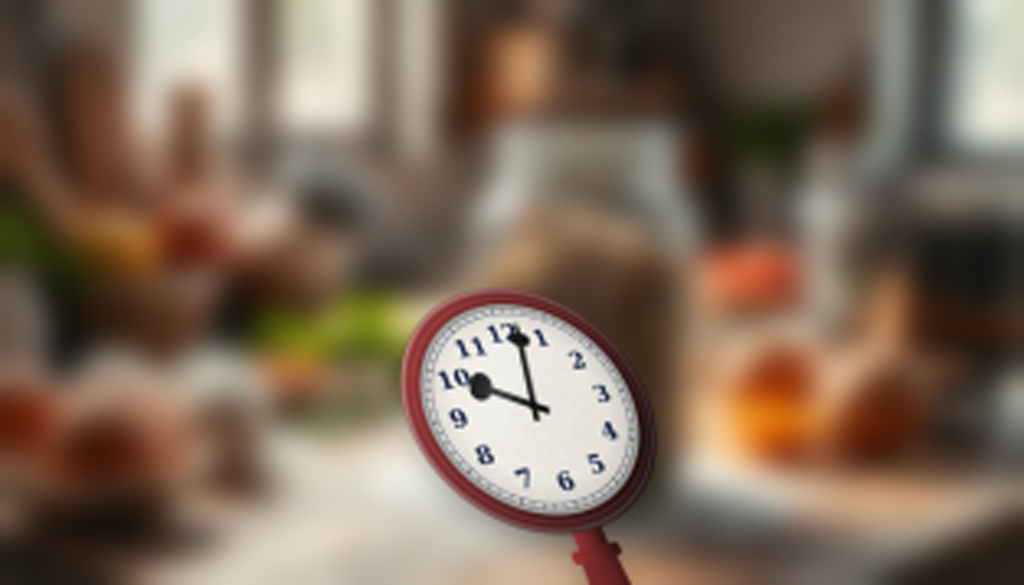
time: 10:02
